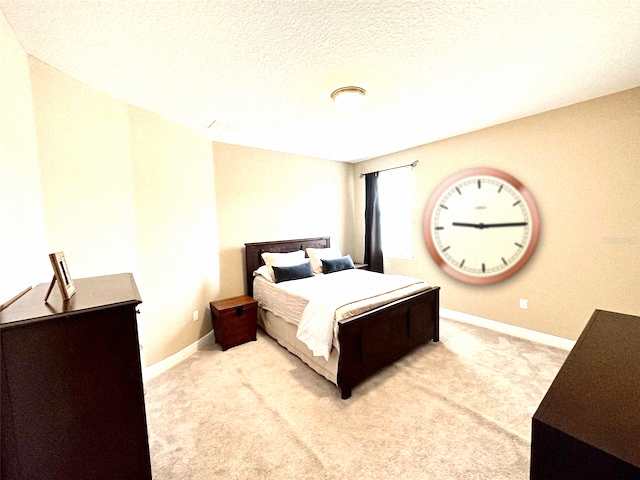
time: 9:15
